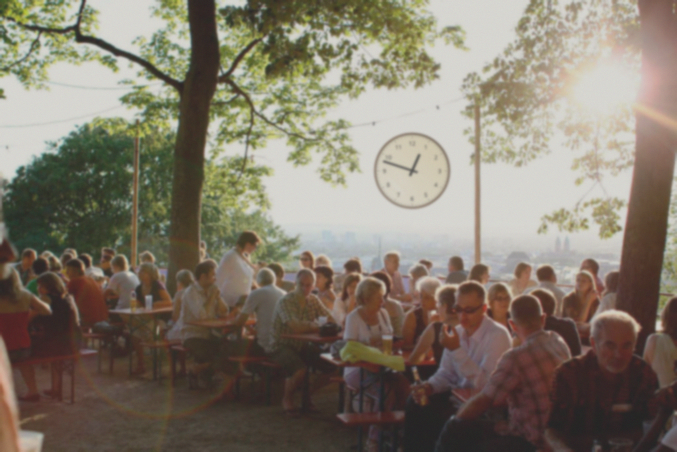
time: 12:48
